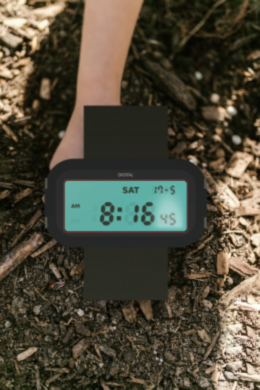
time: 8:16:45
